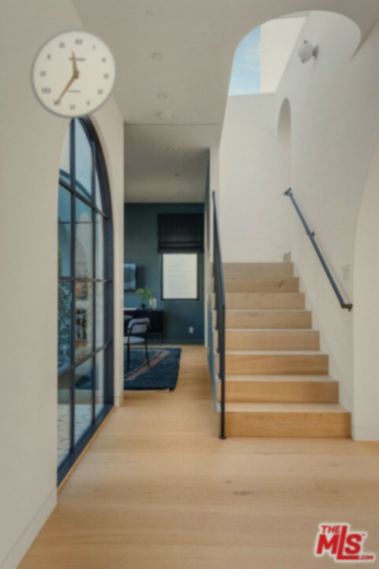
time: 11:35
